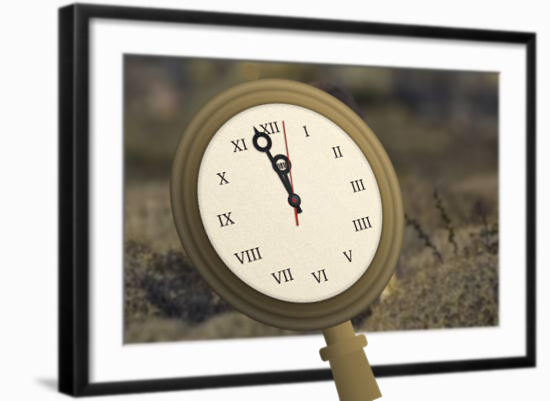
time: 11:58:02
